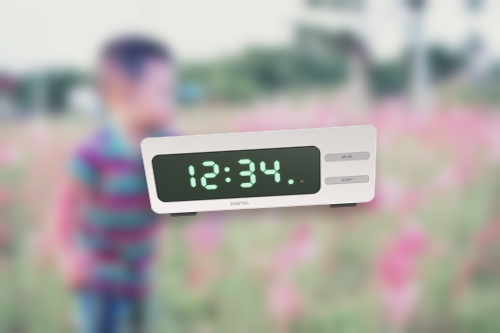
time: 12:34
